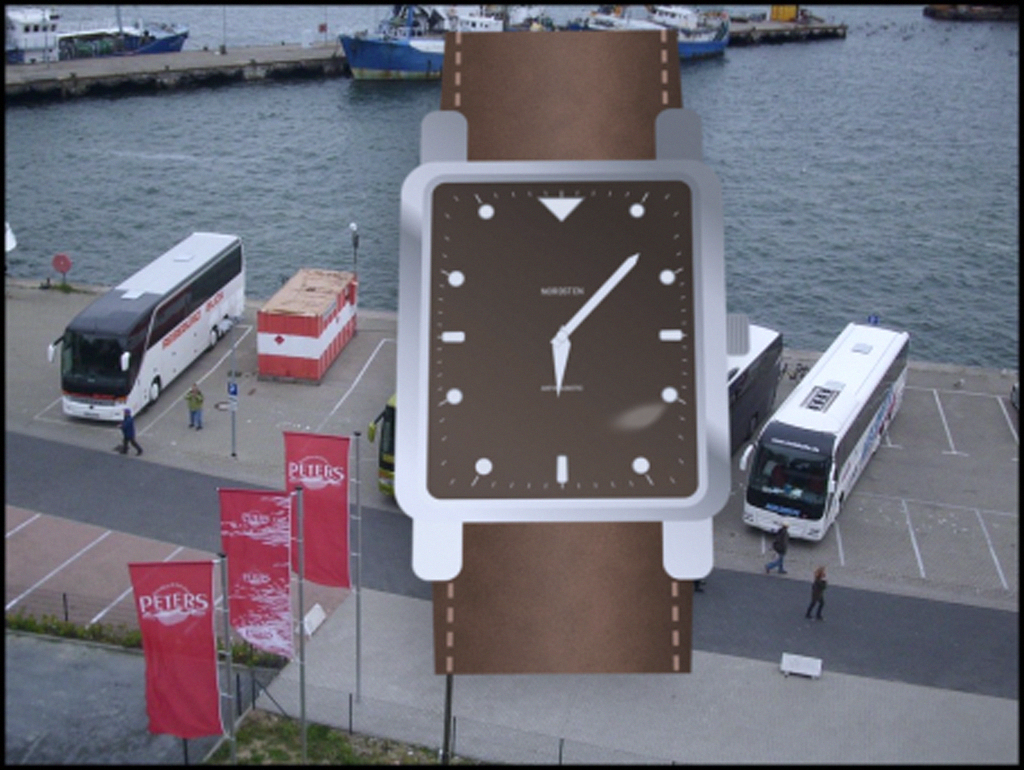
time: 6:07
